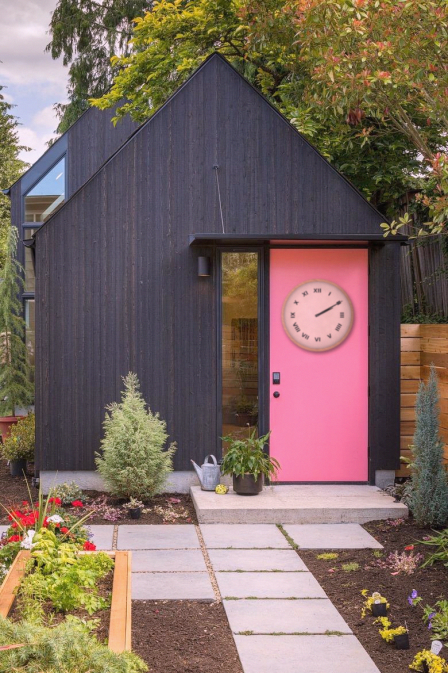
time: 2:10
